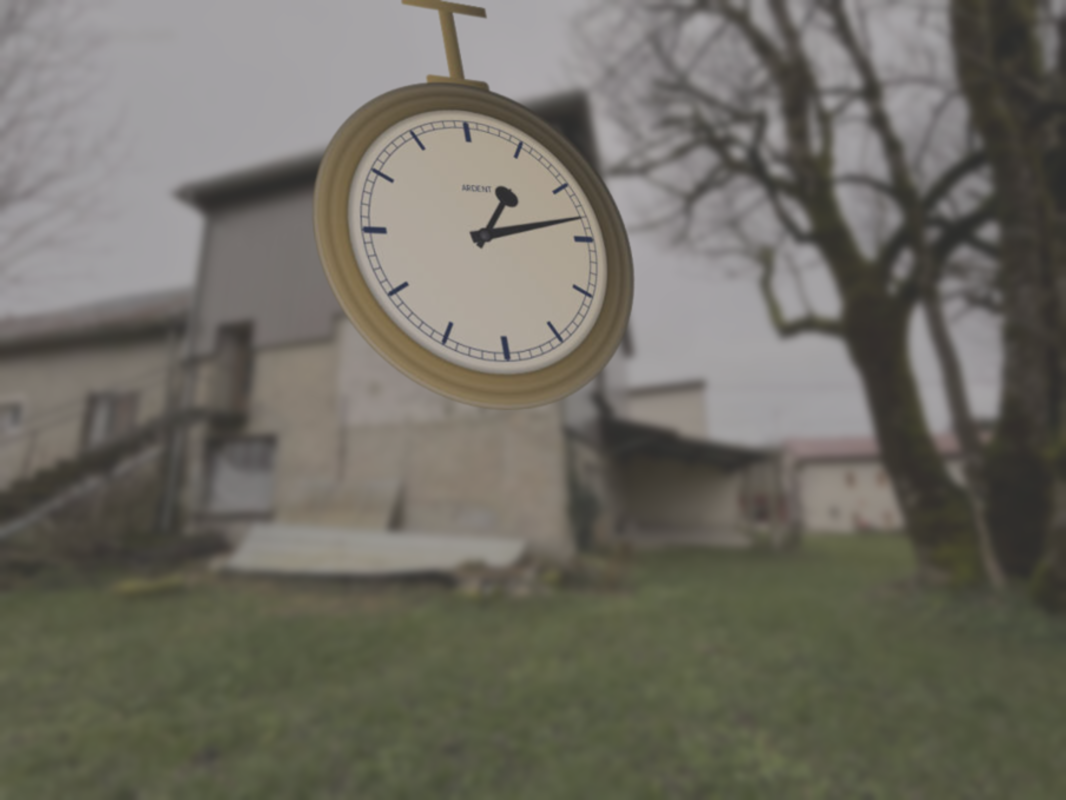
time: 1:13
